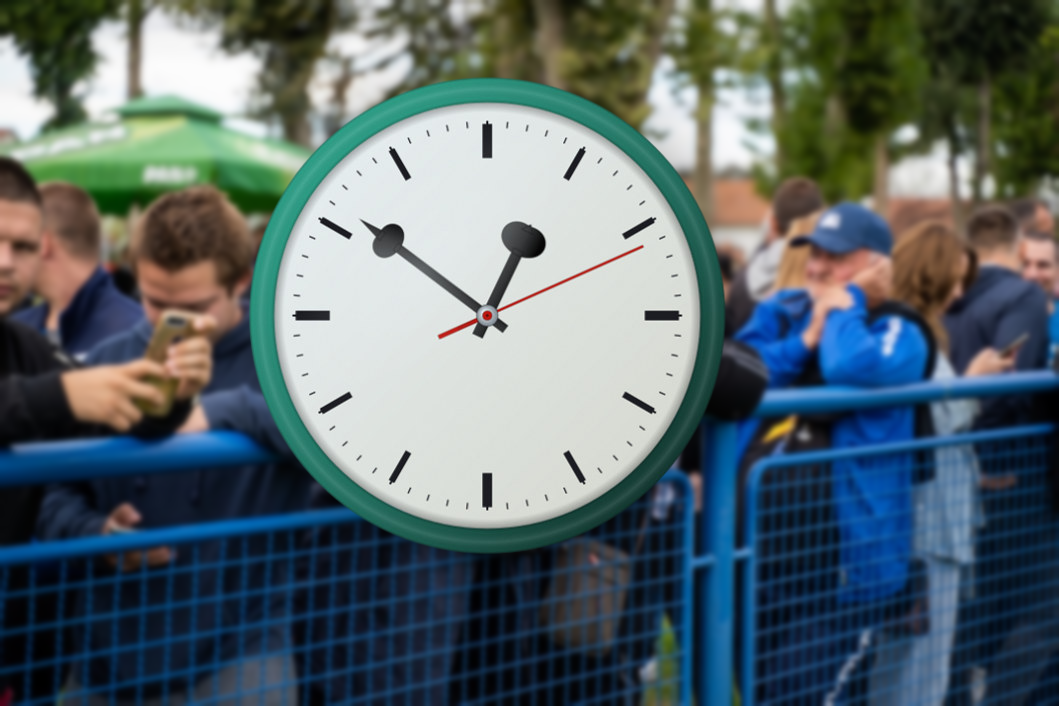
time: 12:51:11
